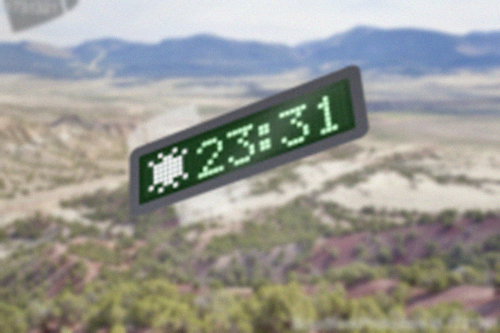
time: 23:31
